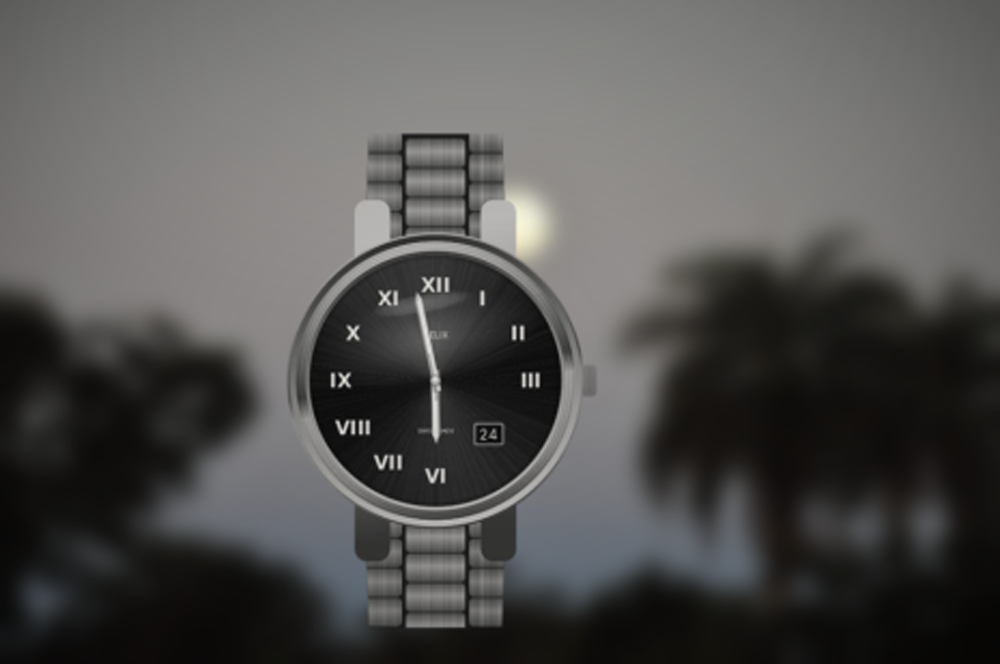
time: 5:58
